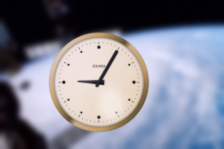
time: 9:05
